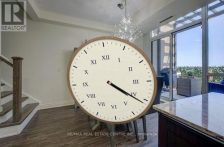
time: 4:21
